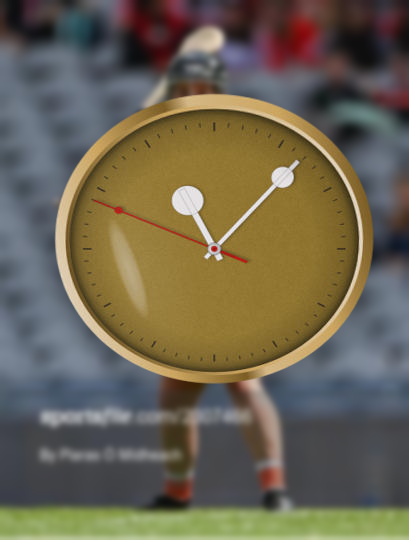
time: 11:06:49
